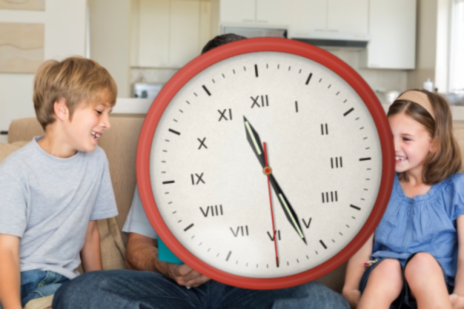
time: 11:26:30
